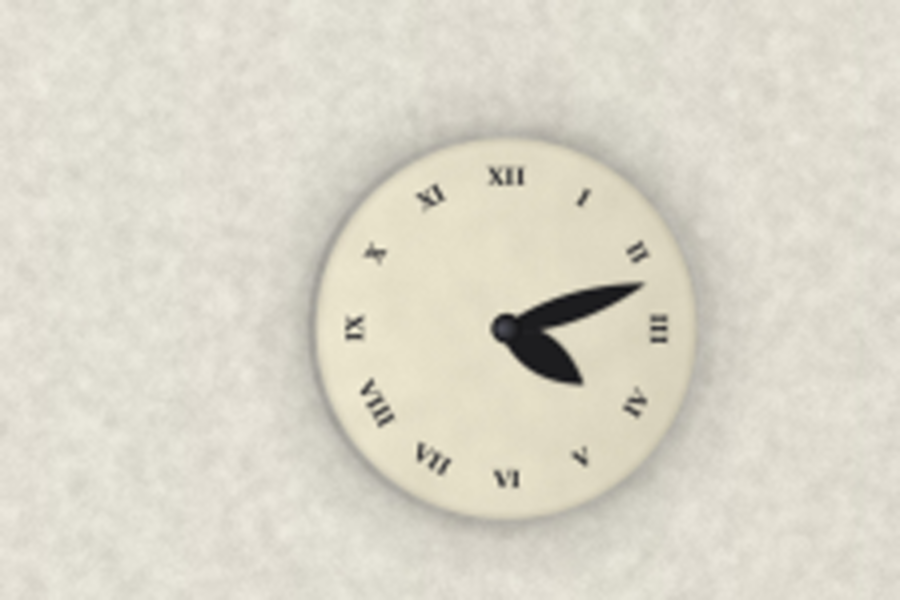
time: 4:12
